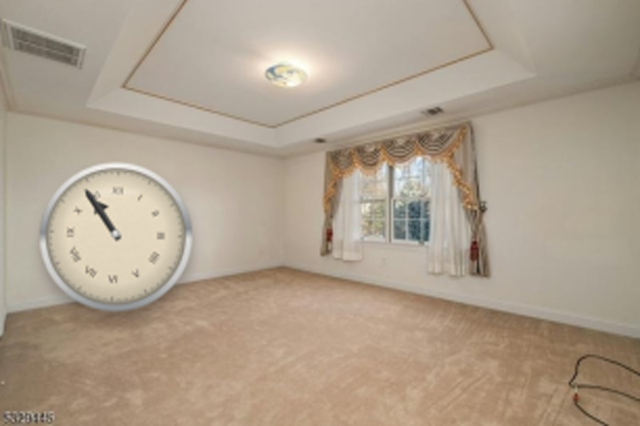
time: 10:54
